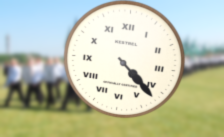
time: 4:22
